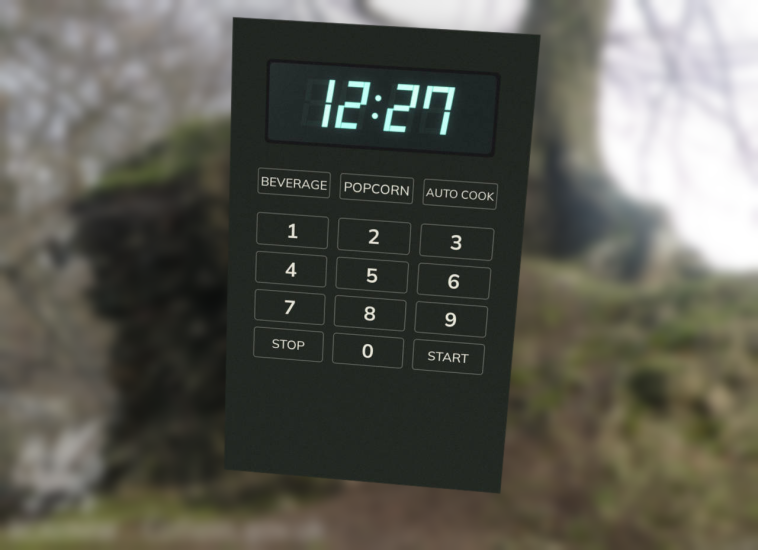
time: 12:27
